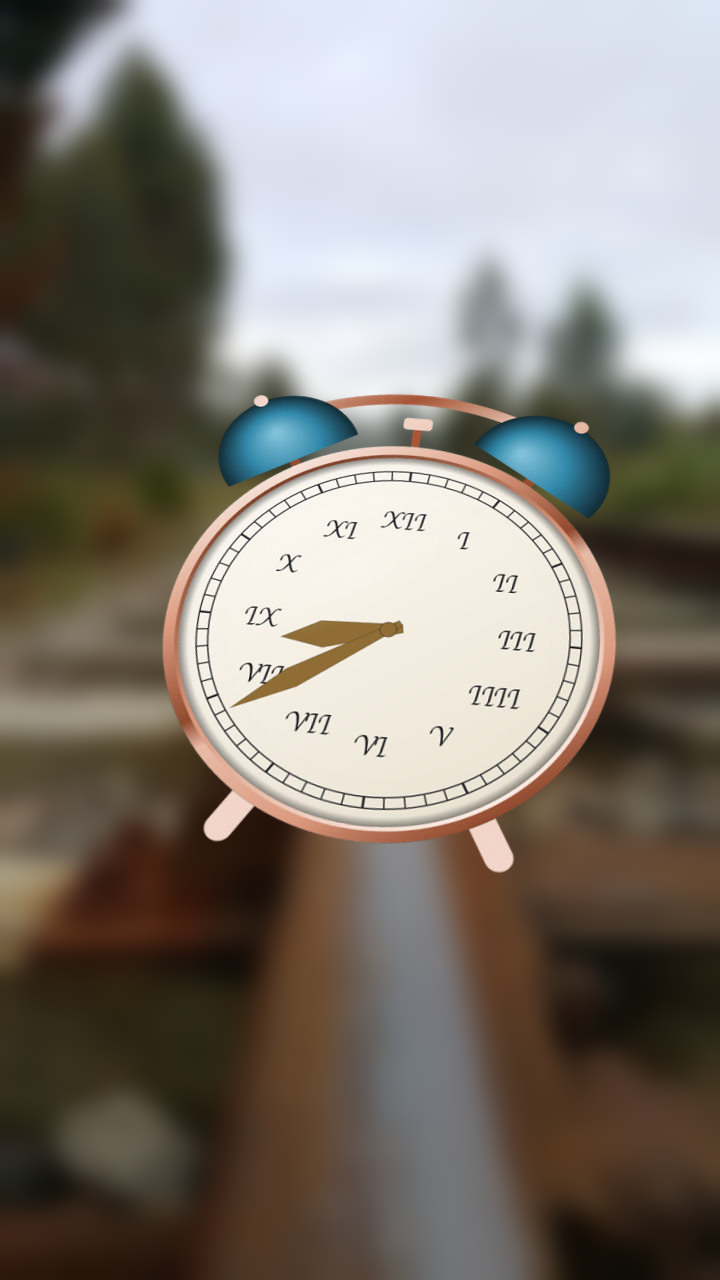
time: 8:39
